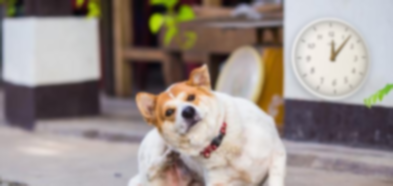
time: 12:07
